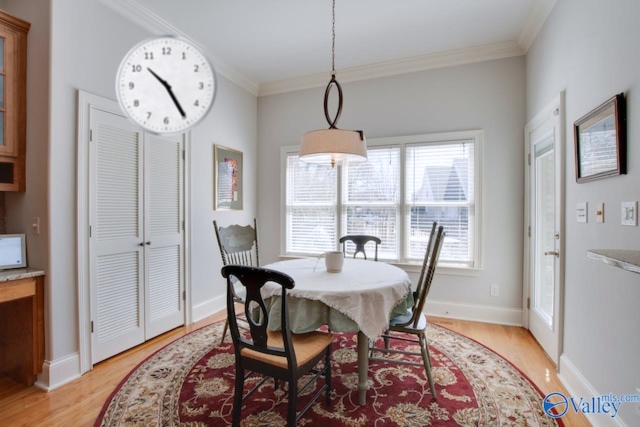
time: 10:25
